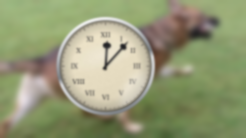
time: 12:07
